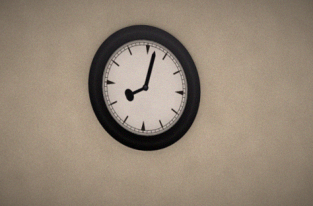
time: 8:02
